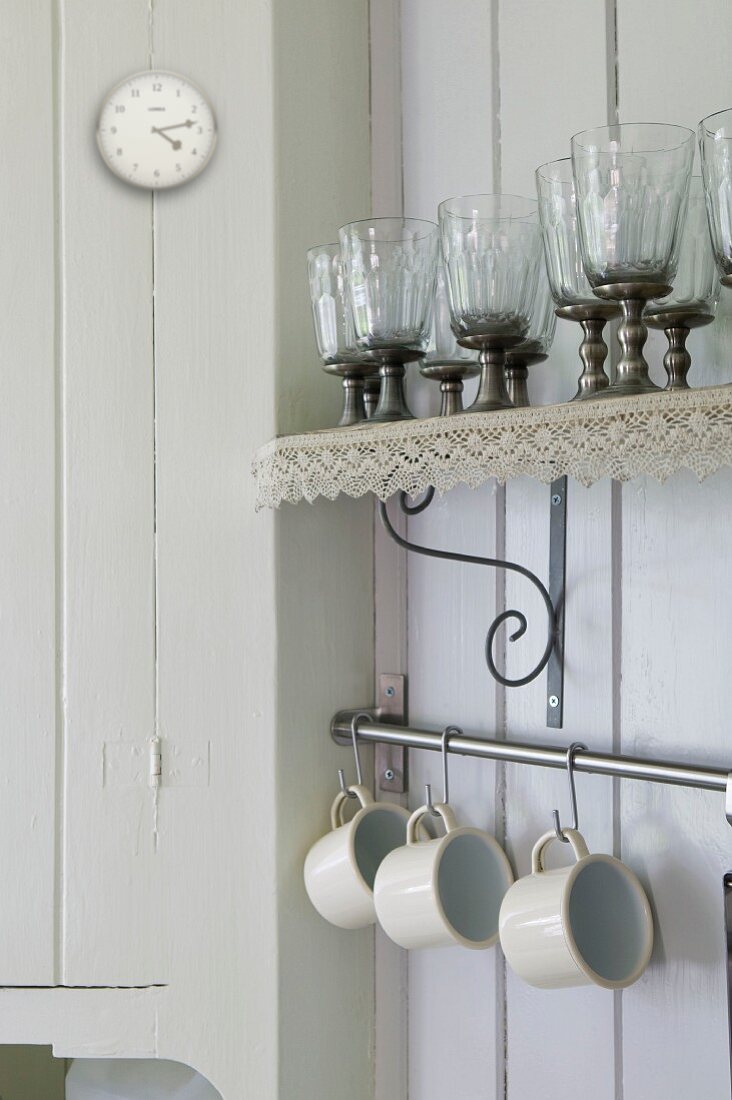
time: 4:13
